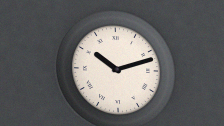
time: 10:12
